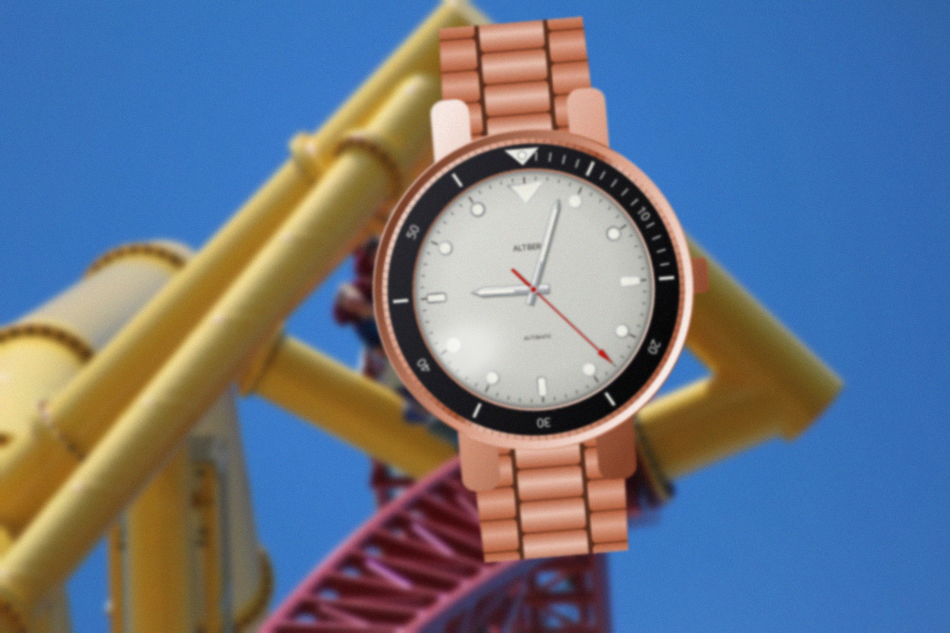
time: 9:03:23
